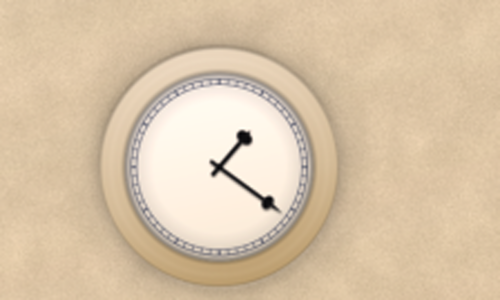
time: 1:21
